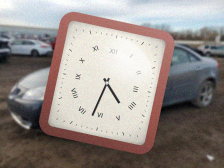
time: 4:32
